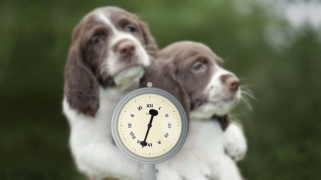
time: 12:33
